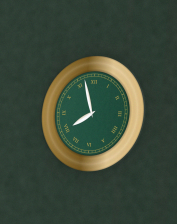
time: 7:57
